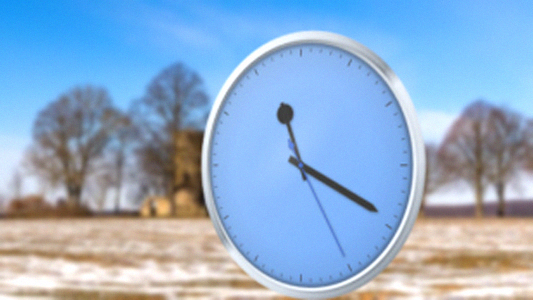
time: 11:19:25
